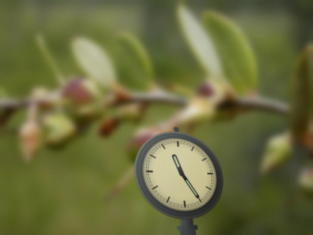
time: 11:25
